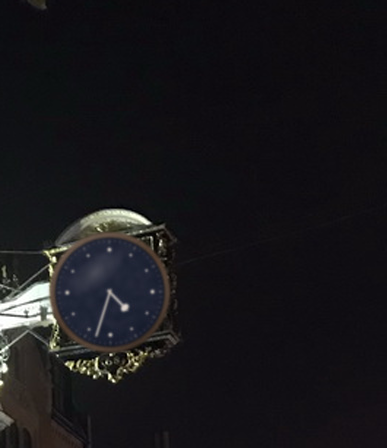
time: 4:33
